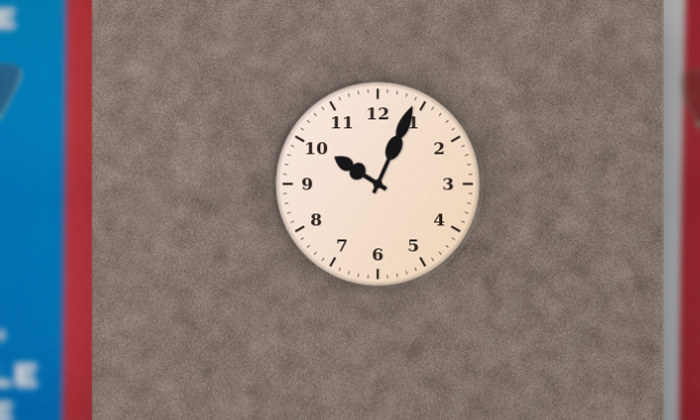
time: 10:04
